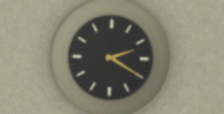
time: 2:20
